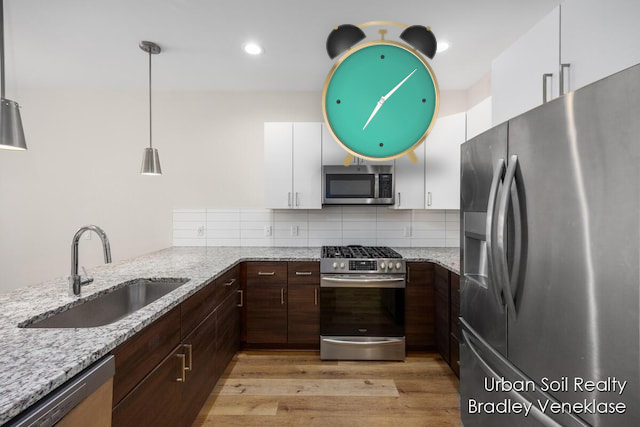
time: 7:08
